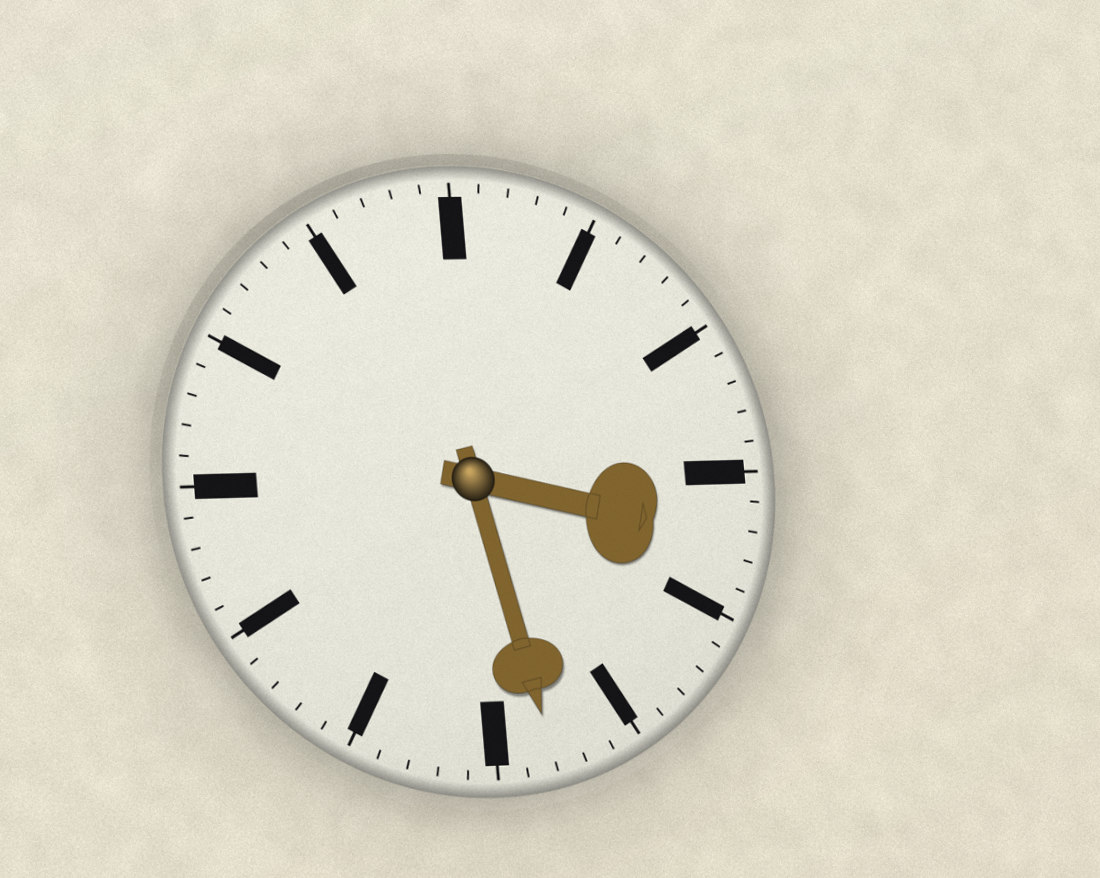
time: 3:28
